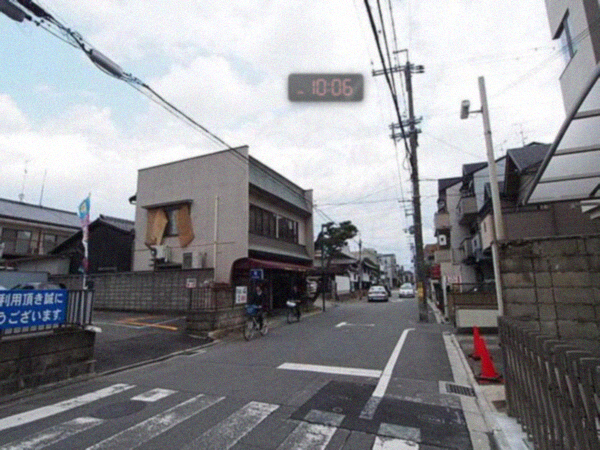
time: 10:06
